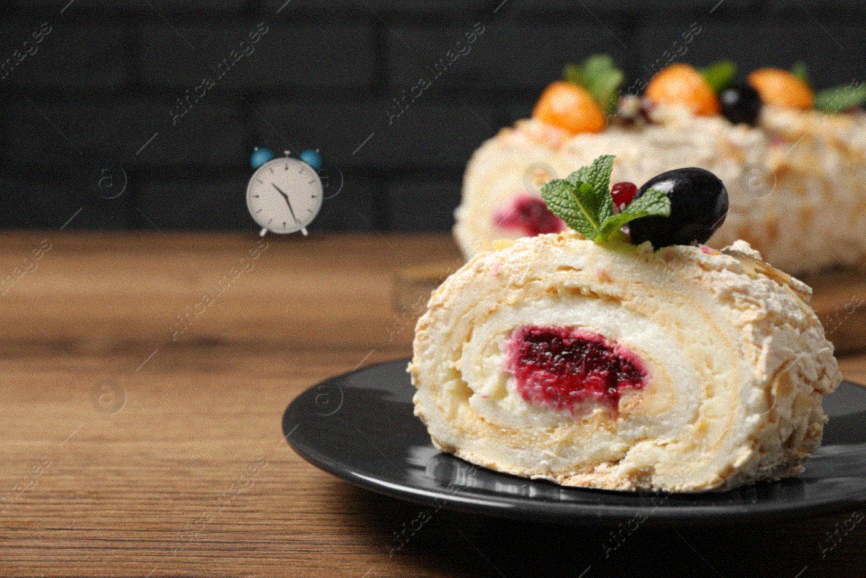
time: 10:26
